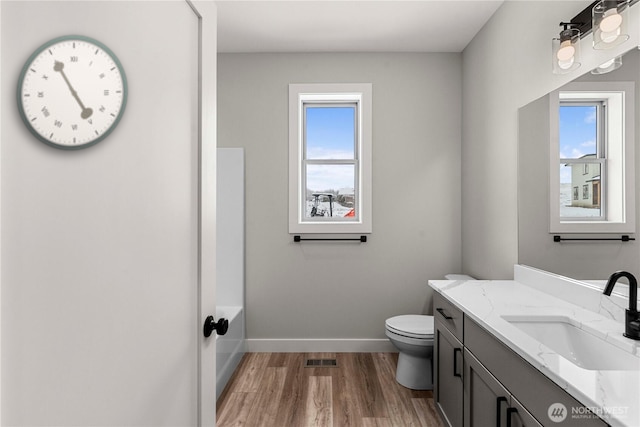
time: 4:55
